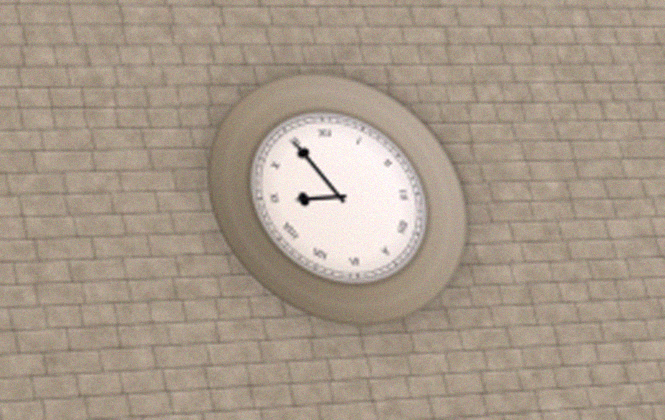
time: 8:55
